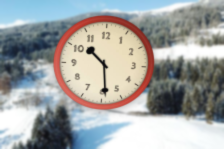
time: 10:29
